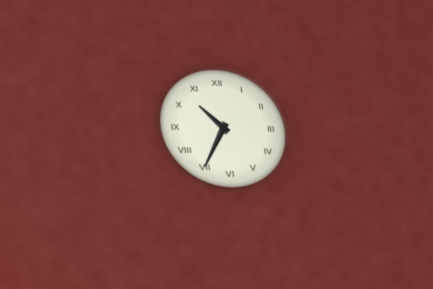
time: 10:35
